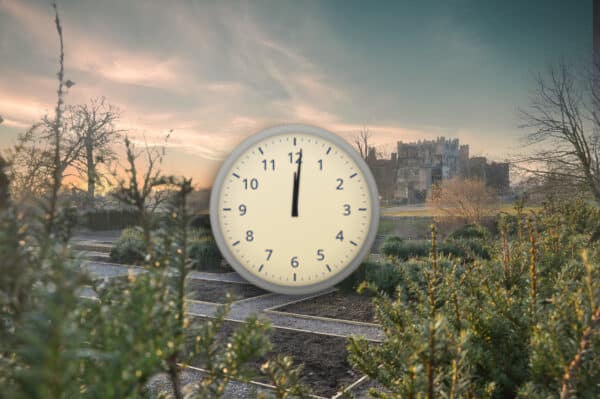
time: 12:01
